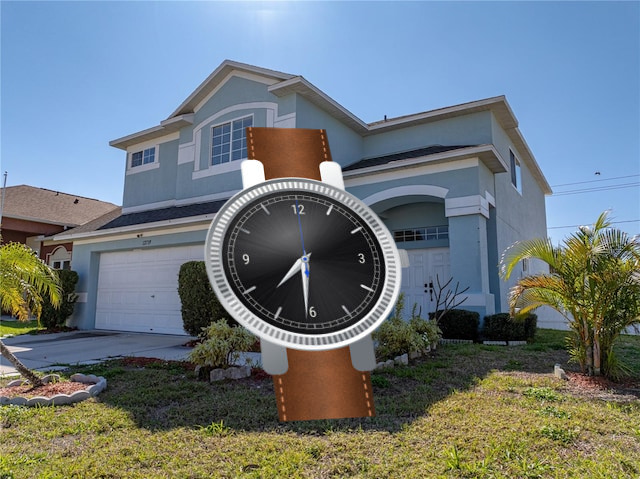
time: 7:31:00
